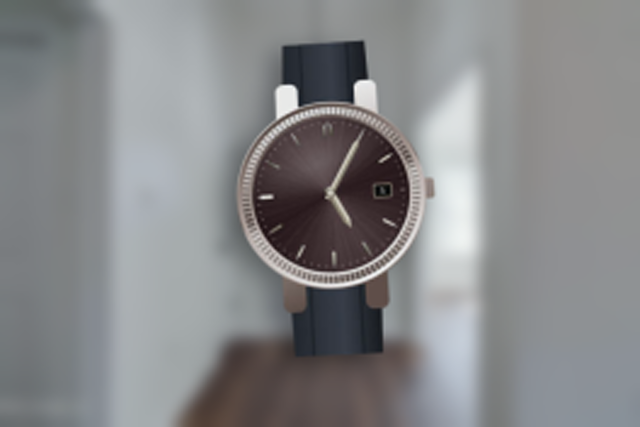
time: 5:05
